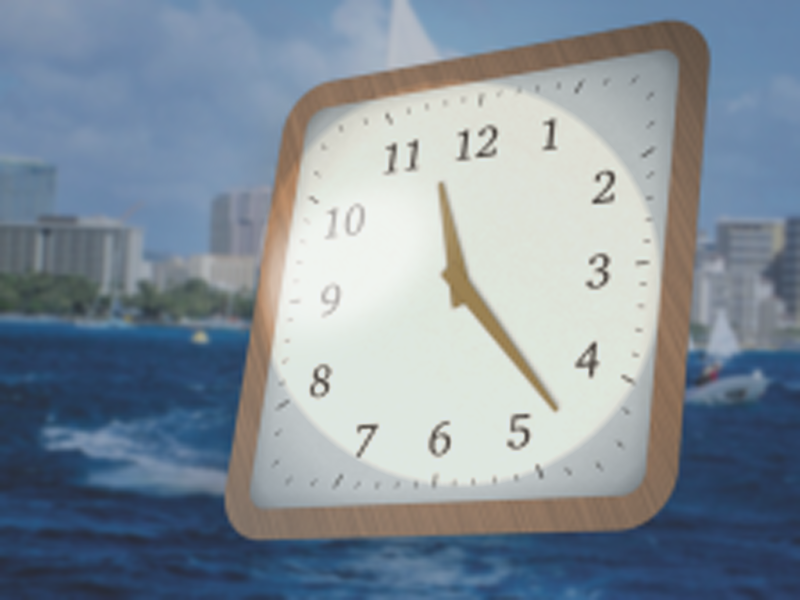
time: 11:23
